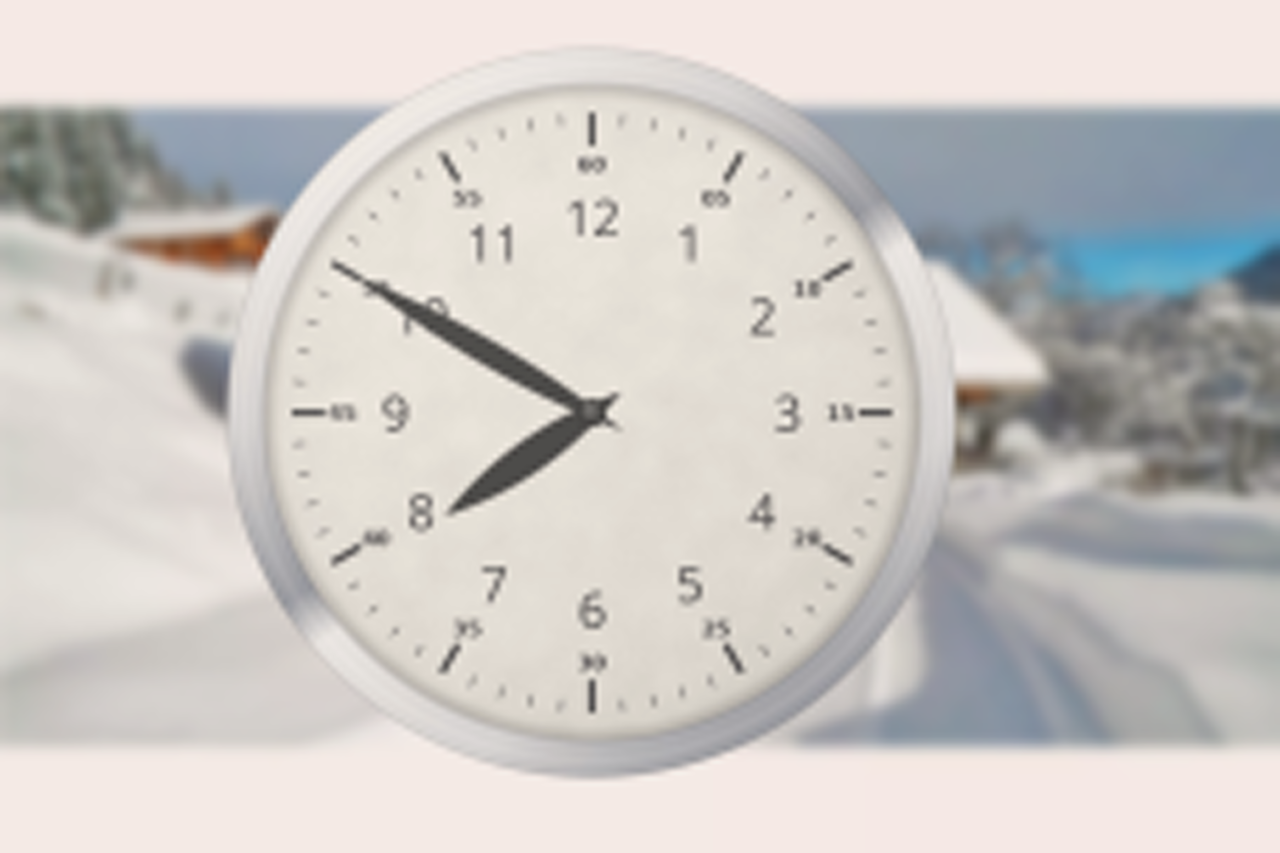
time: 7:50
